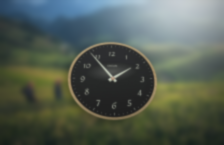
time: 1:54
